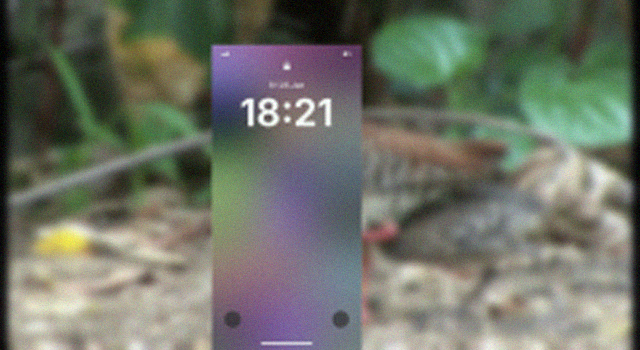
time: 18:21
